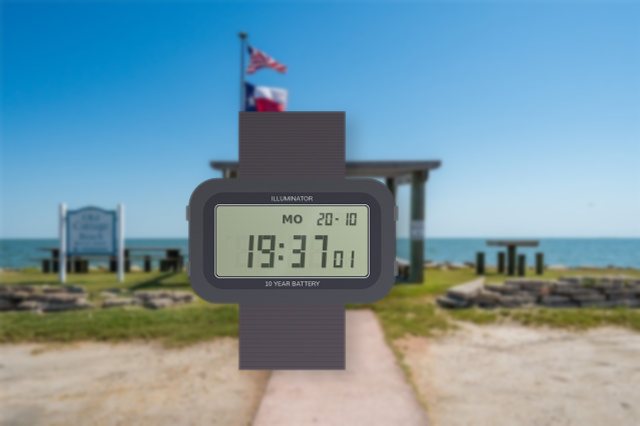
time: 19:37:01
